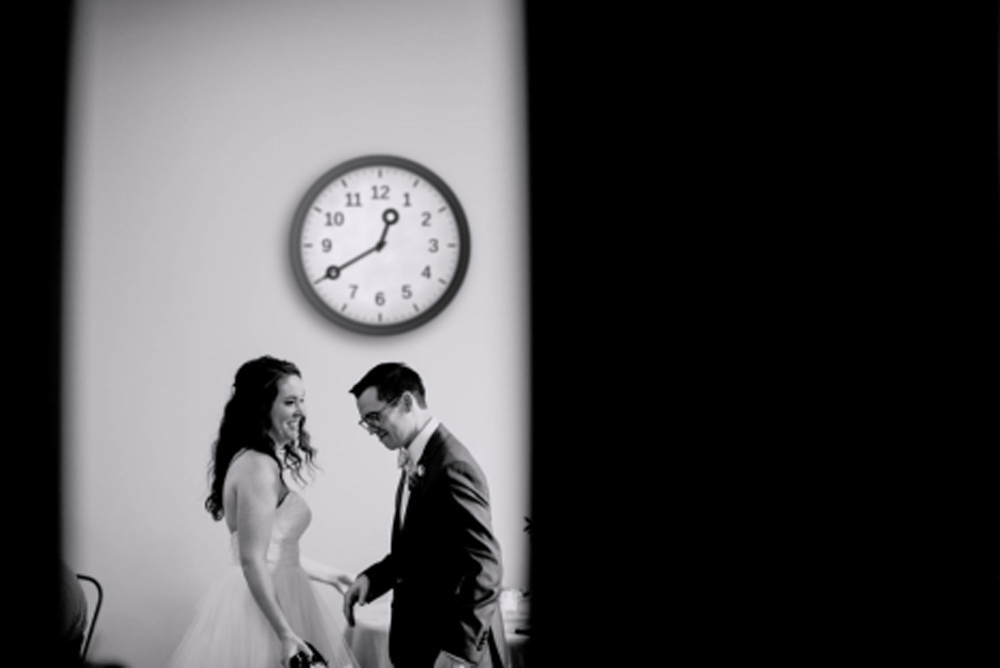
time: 12:40
